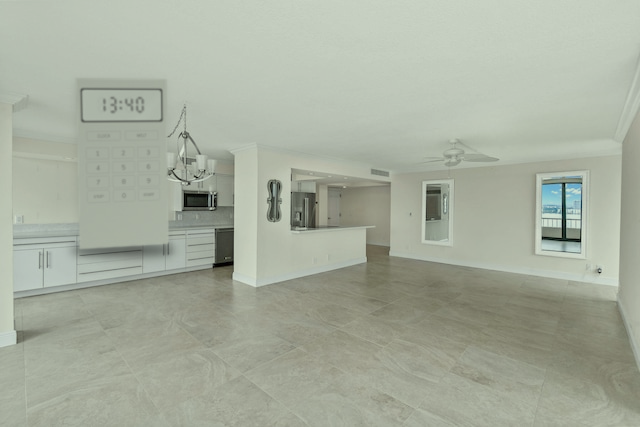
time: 13:40
